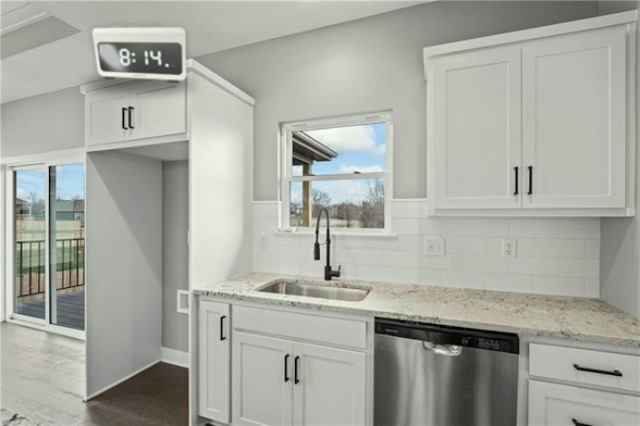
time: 8:14
